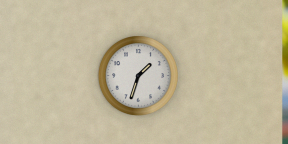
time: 1:33
